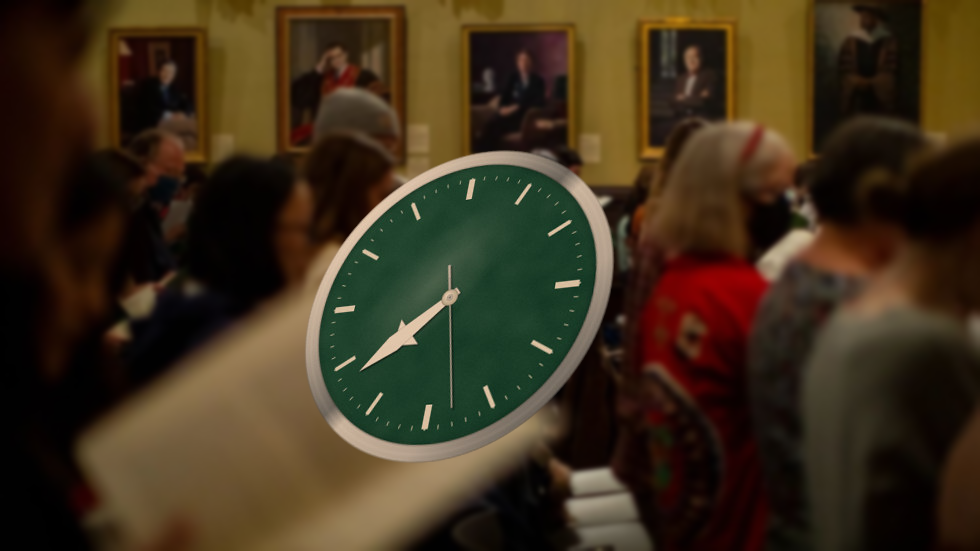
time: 7:38:28
